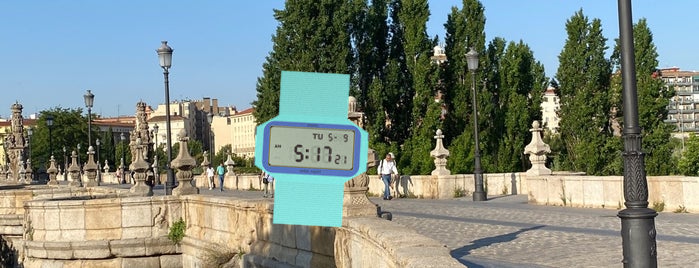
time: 5:17:21
